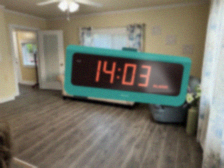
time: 14:03
